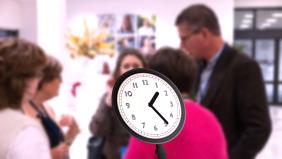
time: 1:24
